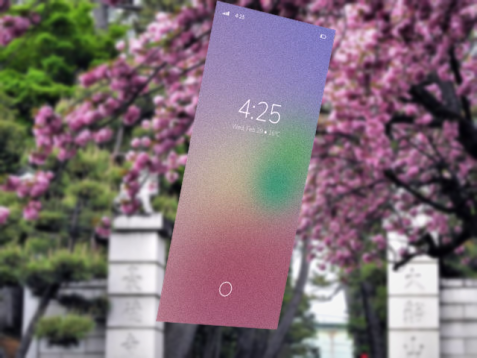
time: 4:25
